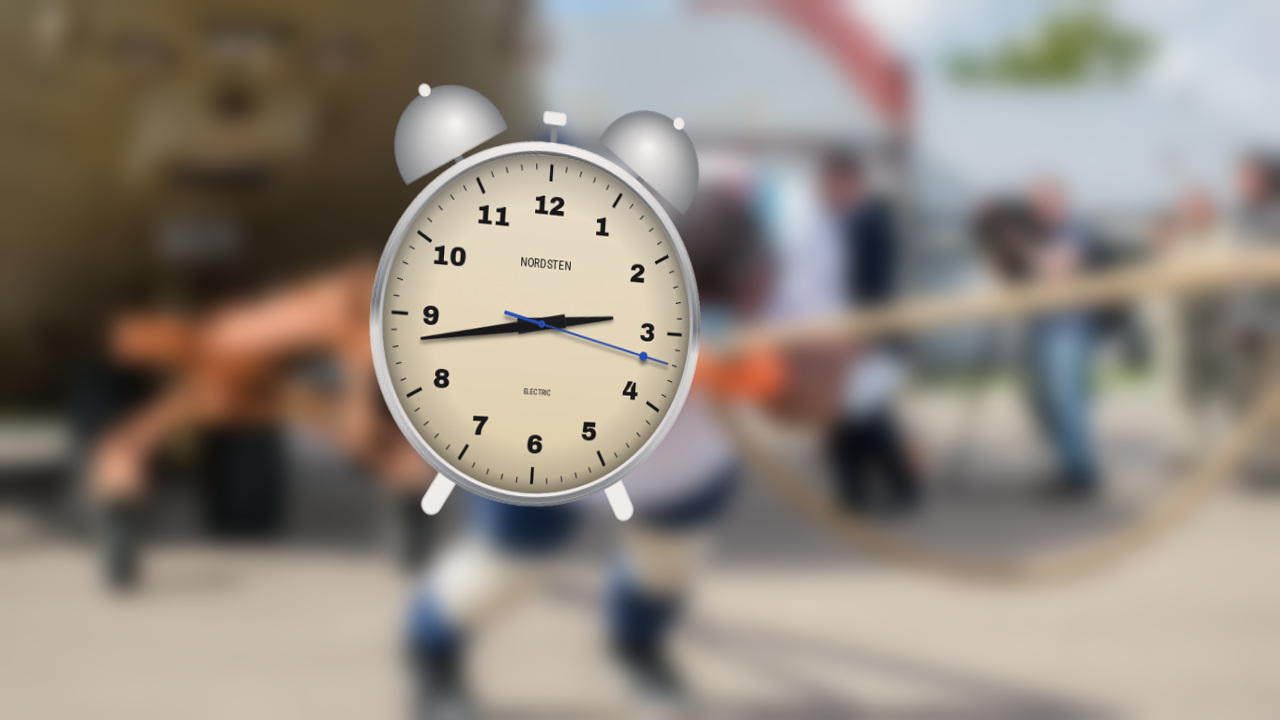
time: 2:43:17
